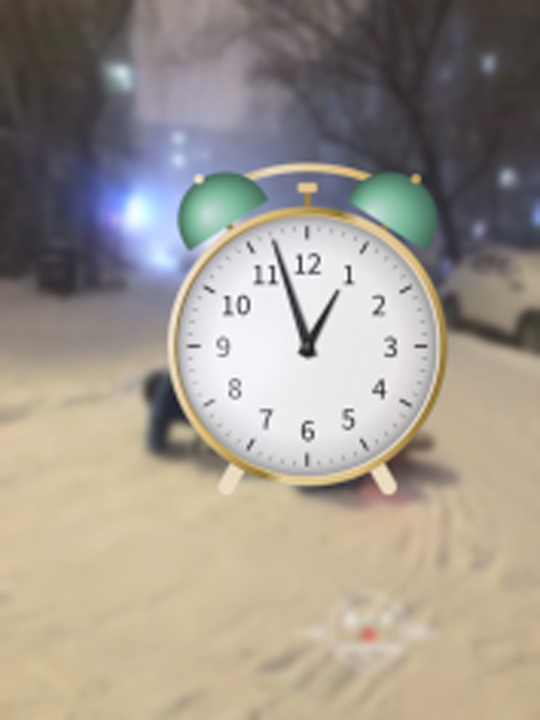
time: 12:57
